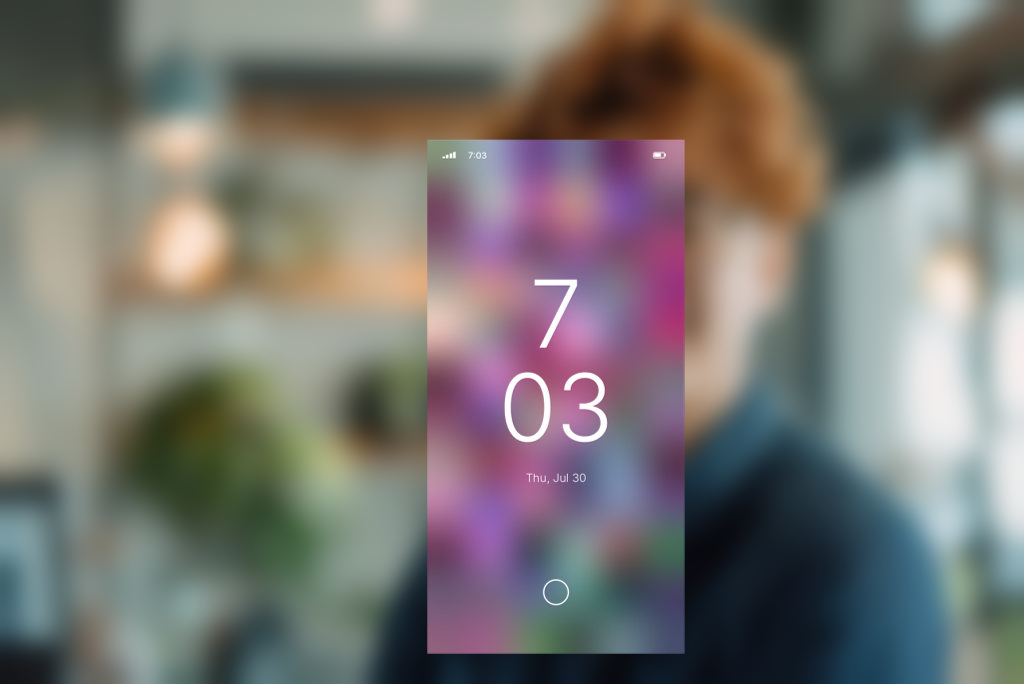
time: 7:03
